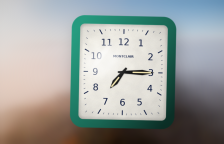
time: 7:15
